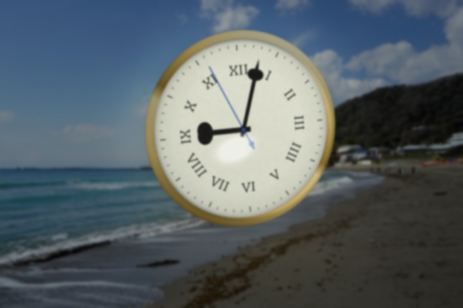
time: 9:02:56
